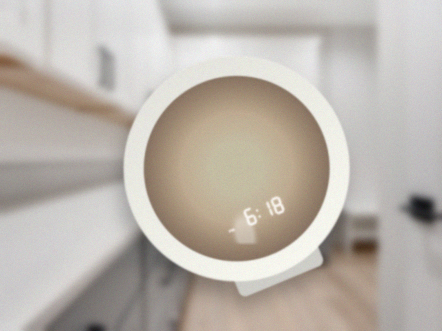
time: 6:18
